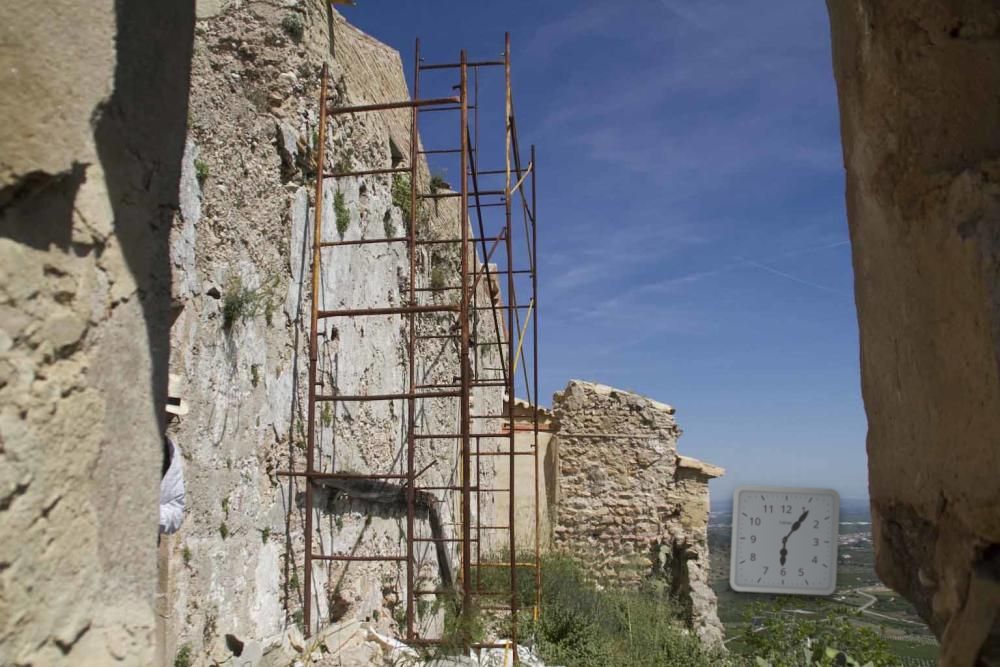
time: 6:06
